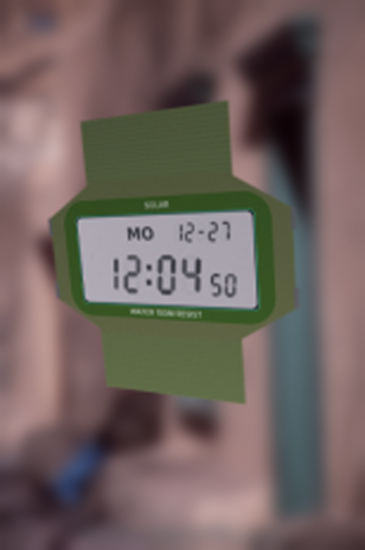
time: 12:04:50
